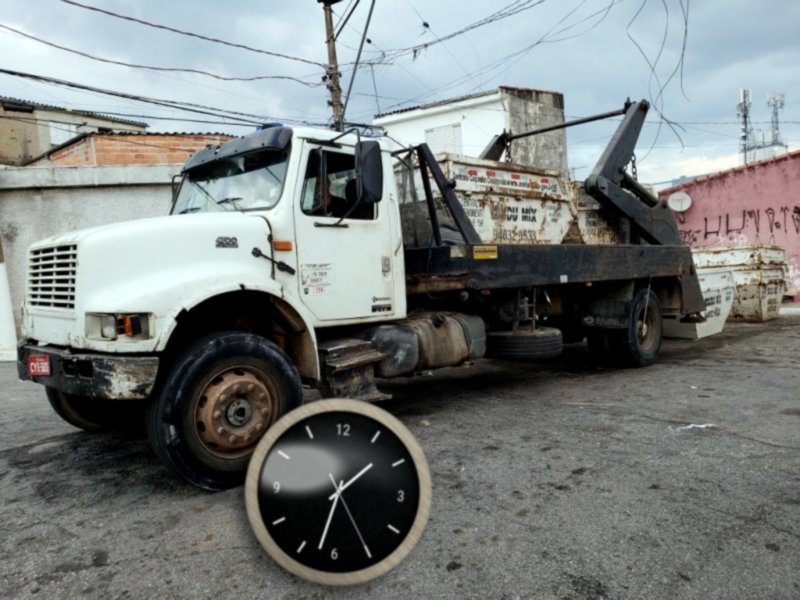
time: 1:32:25
